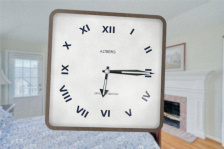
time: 6:15
